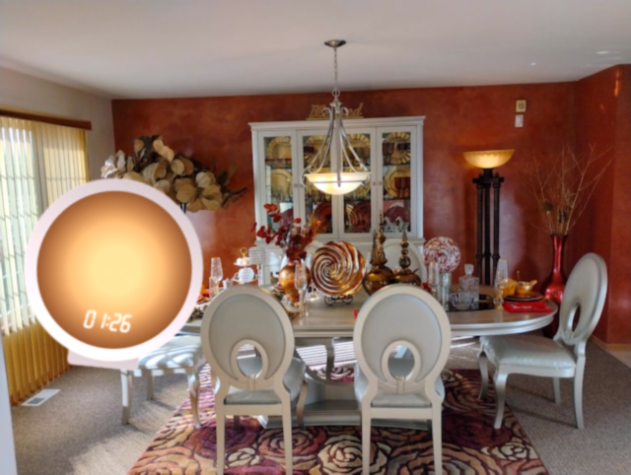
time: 1:26
